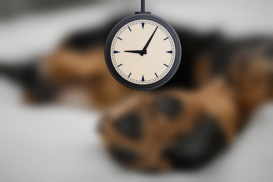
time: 9:05
